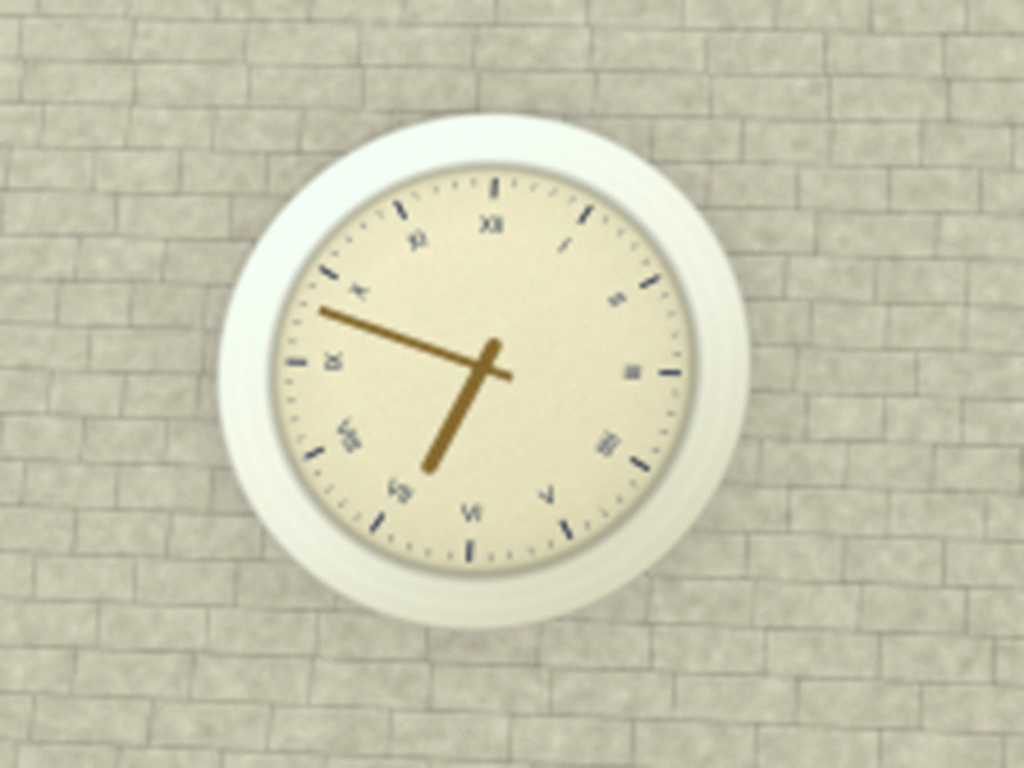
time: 6:48
